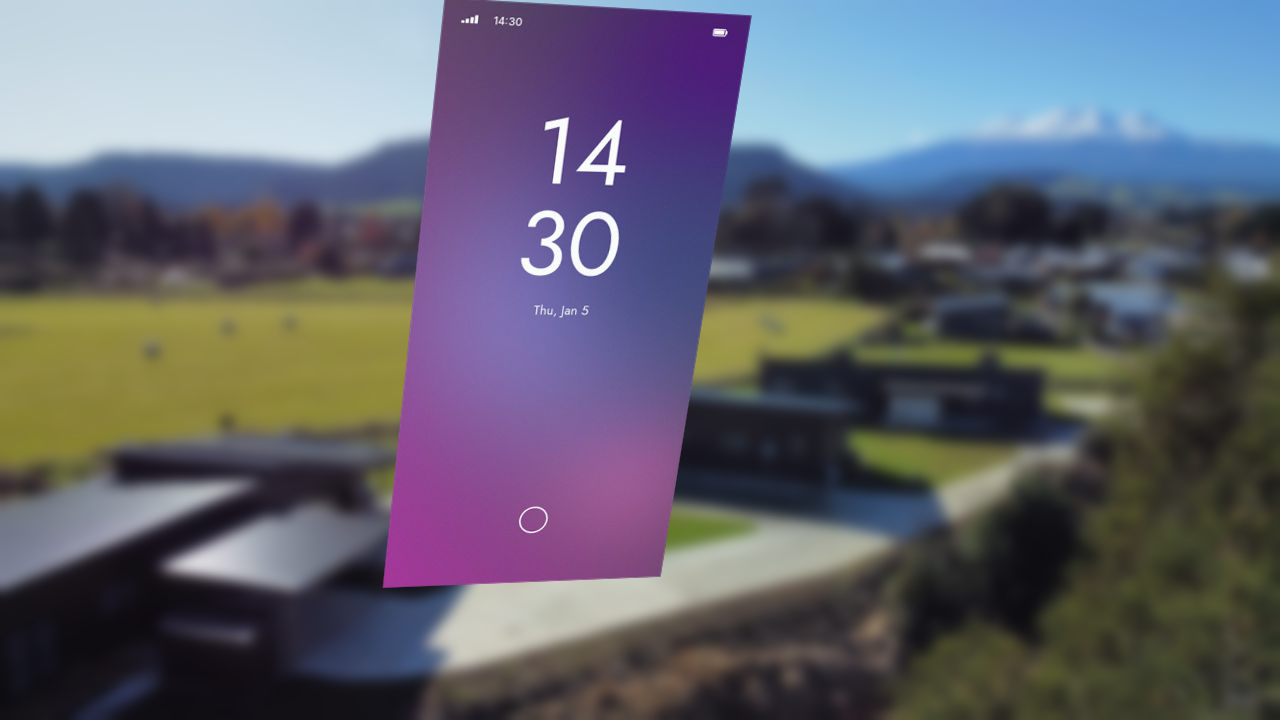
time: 14:30
